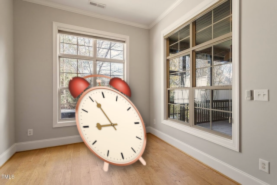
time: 8:56
